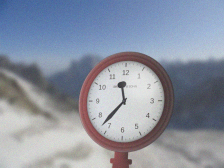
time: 11:37
